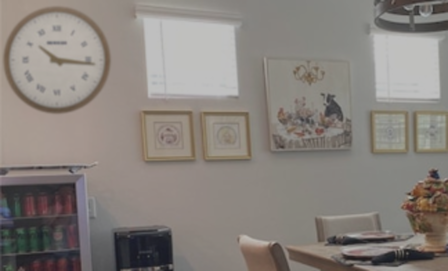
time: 10:16
